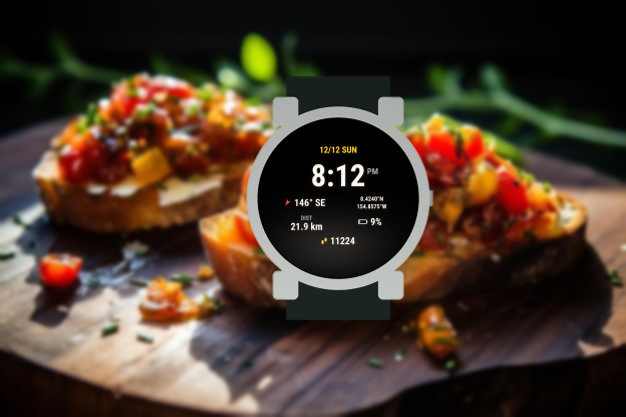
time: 8:12
